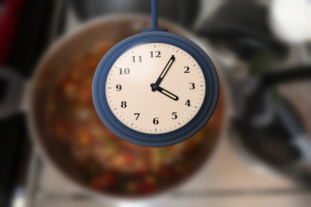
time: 4:05
